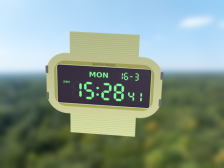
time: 15:28:41
